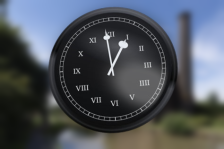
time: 12:59
